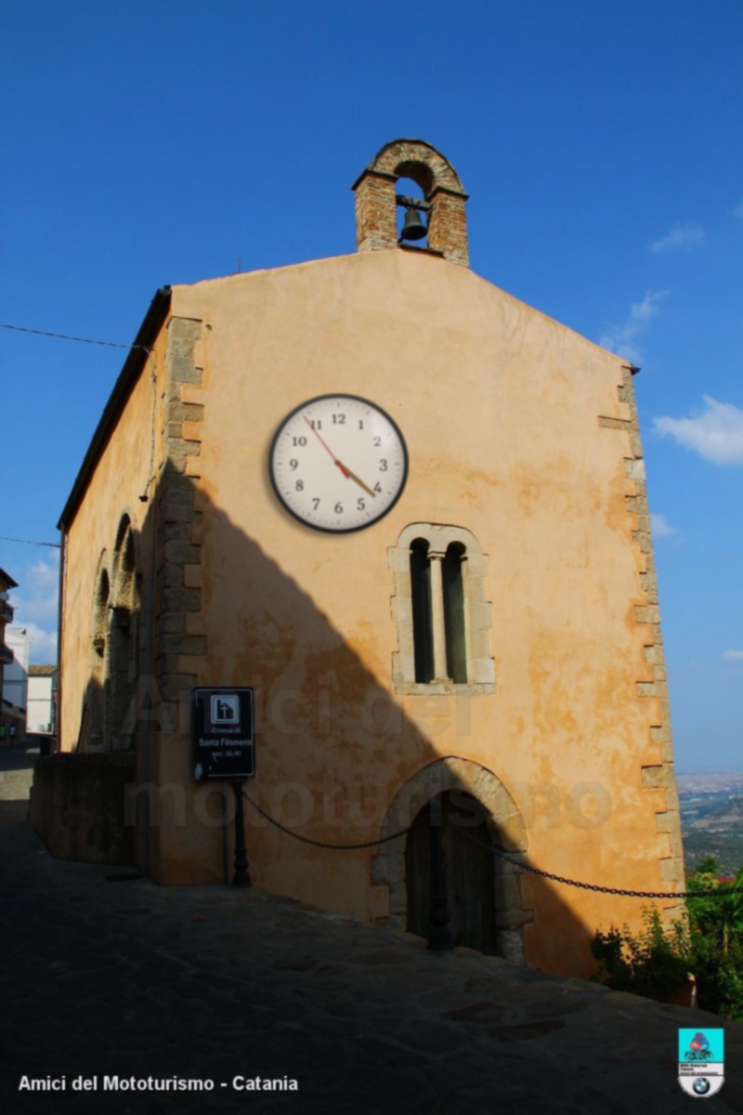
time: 4:21:54
